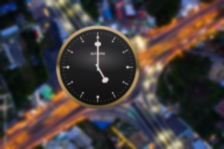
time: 5:00
